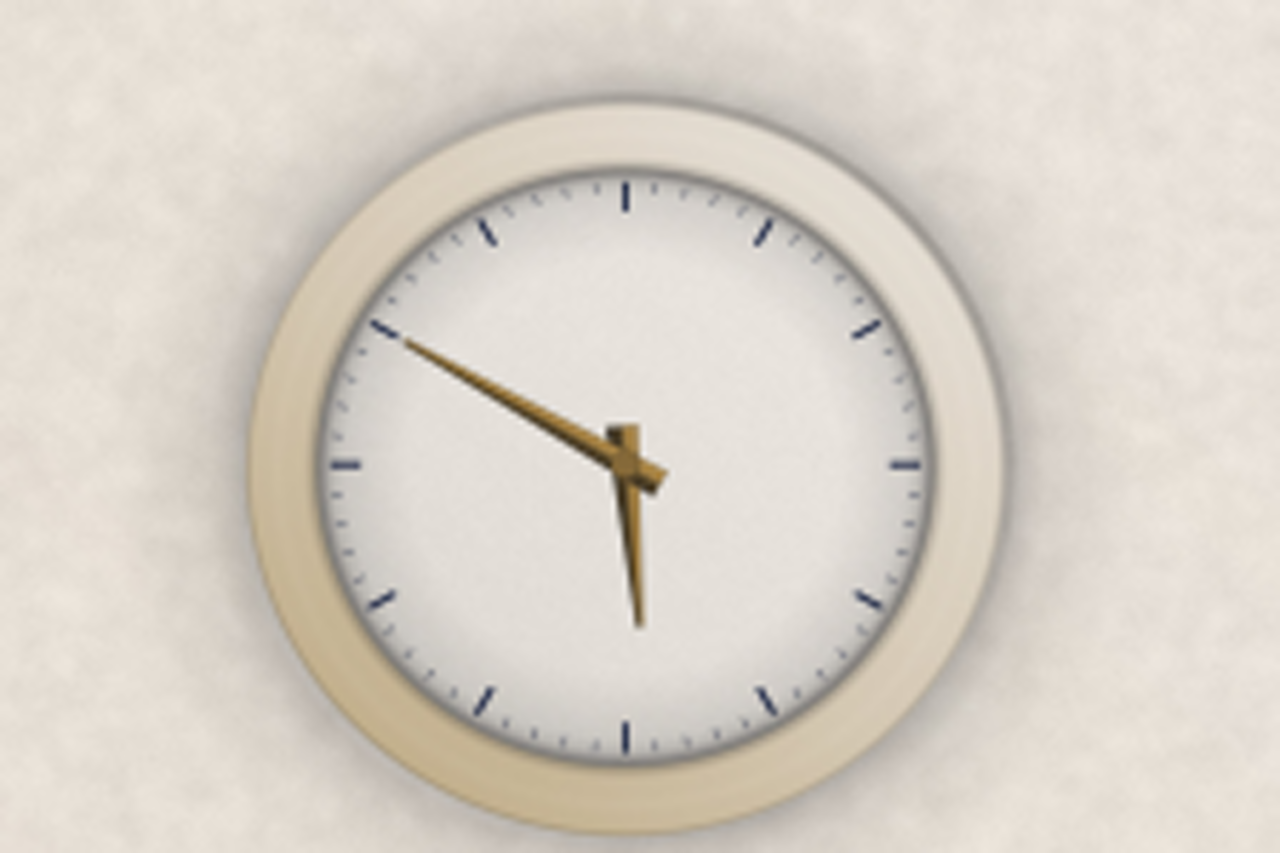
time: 5:50
